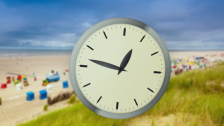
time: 12:47
